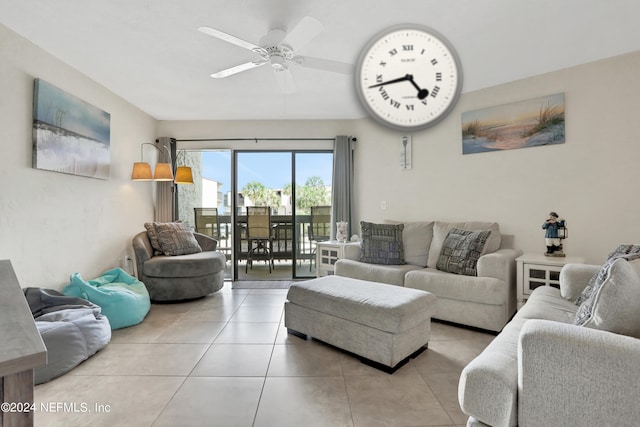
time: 4:43
